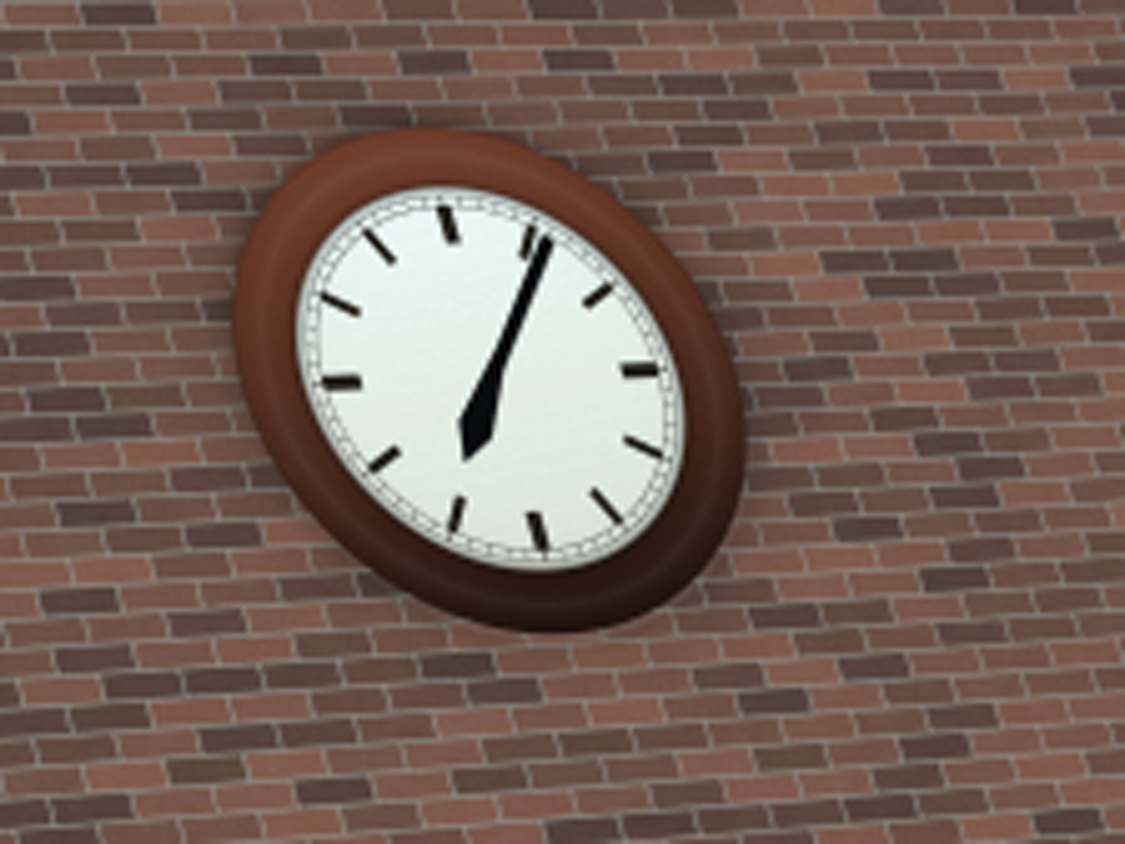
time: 7:06
